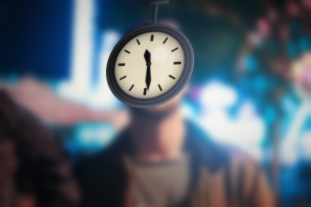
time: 11:29
